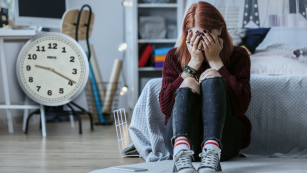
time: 9:19
